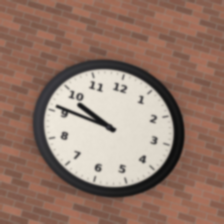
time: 9:46
